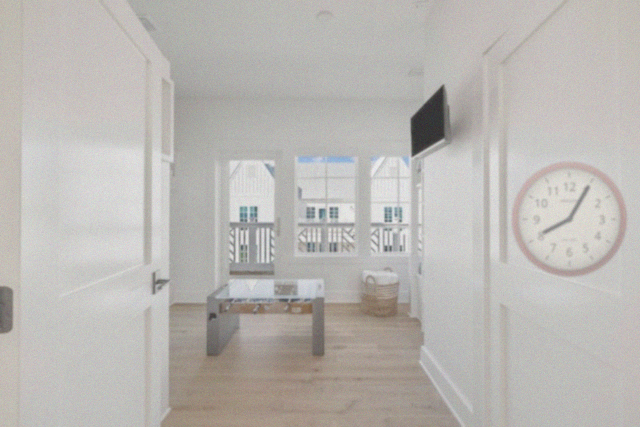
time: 8:05
